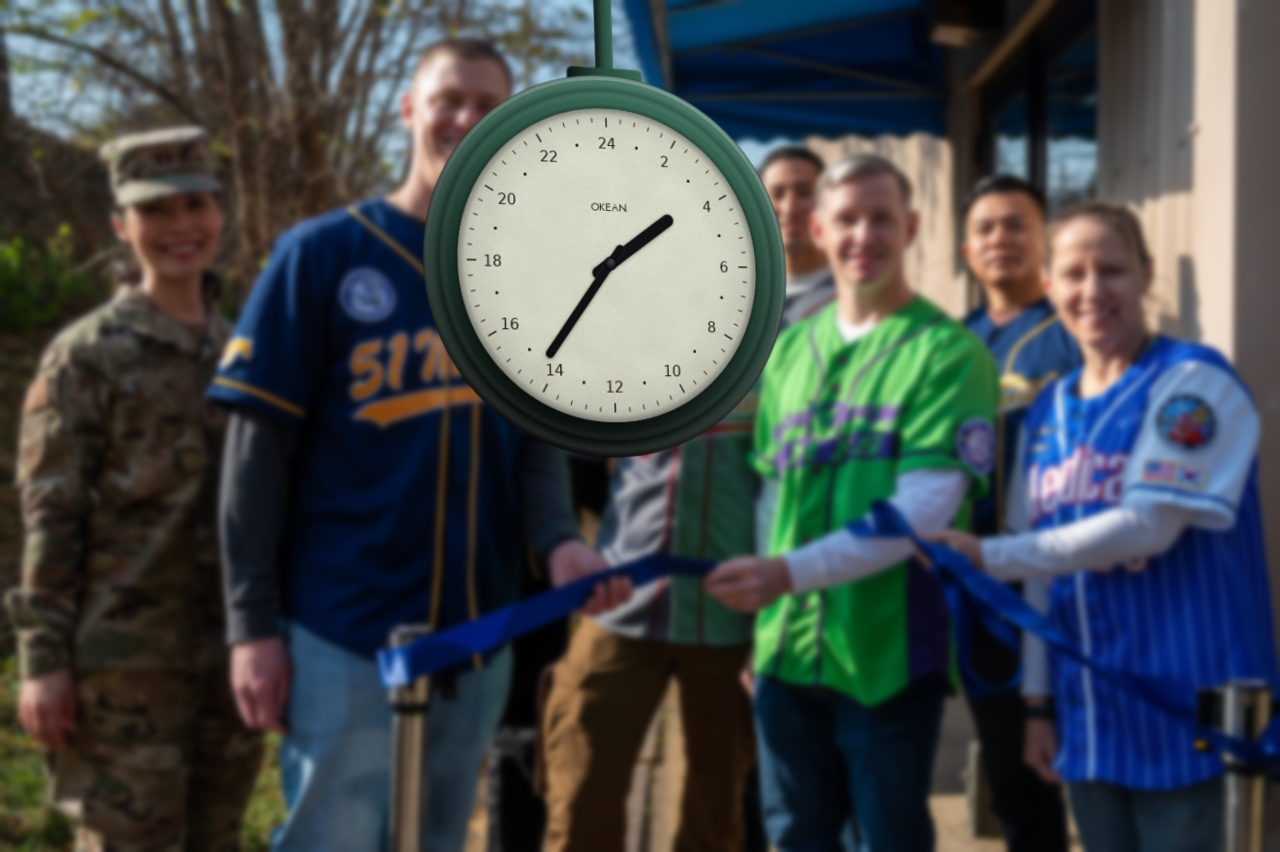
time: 3:36
